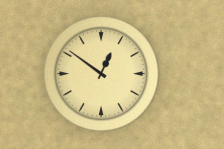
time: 12:51
